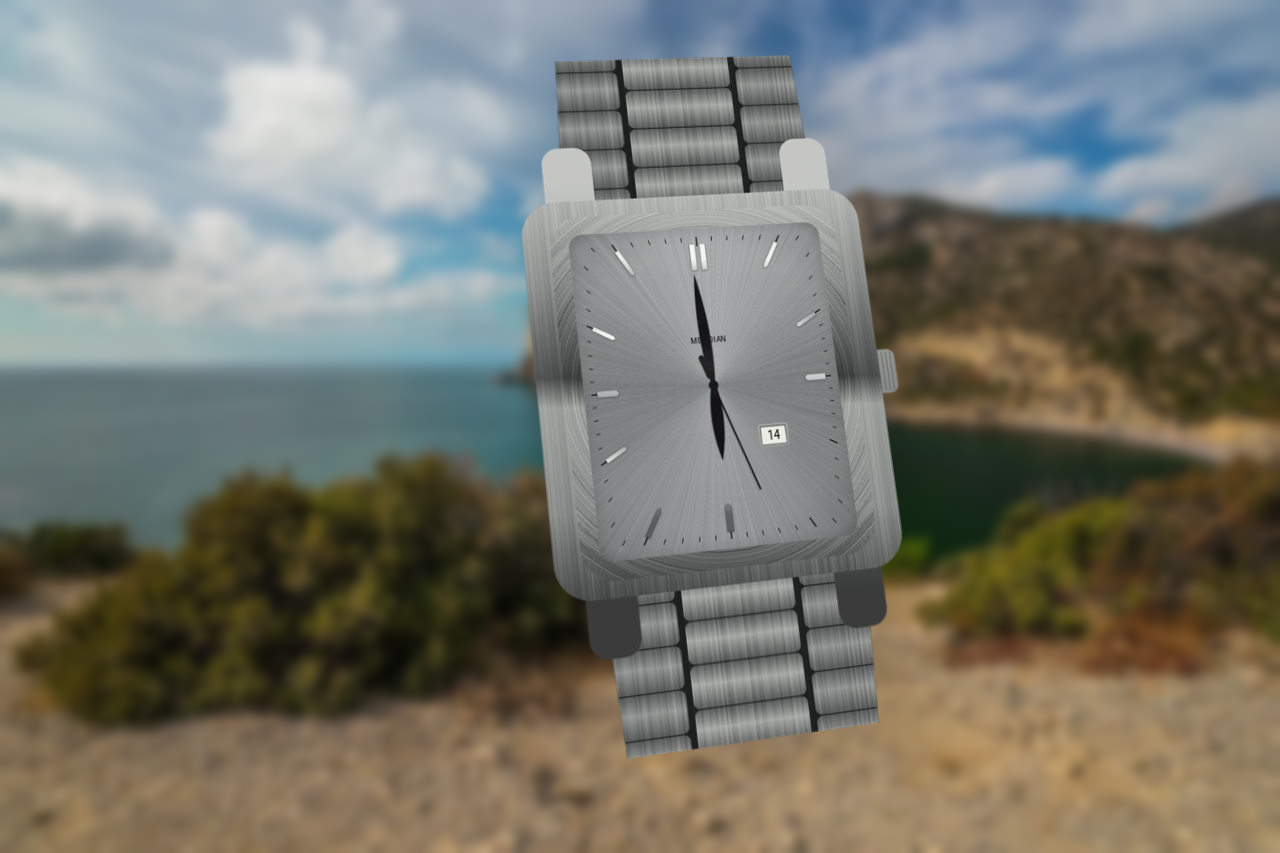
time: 5:59:27
